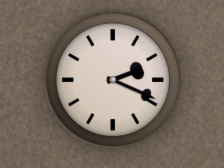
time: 2:19
